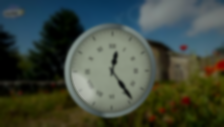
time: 12:24
